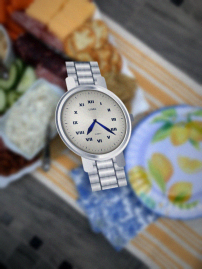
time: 7:22
